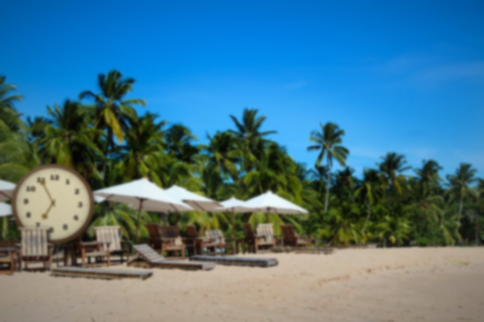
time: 6:55
